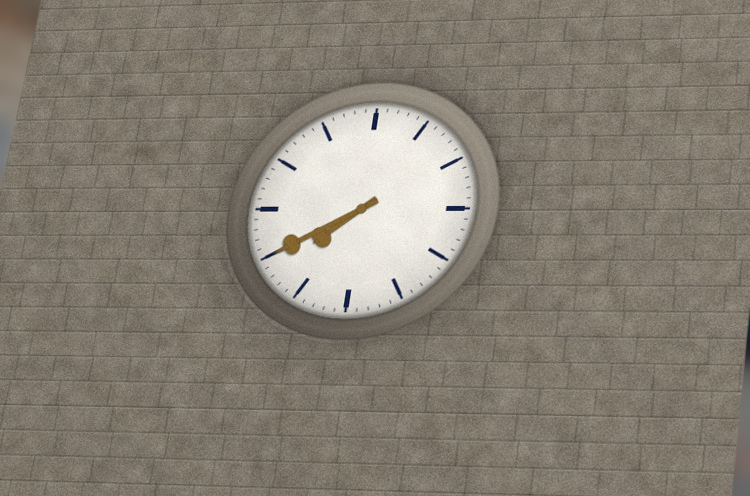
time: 7:40
